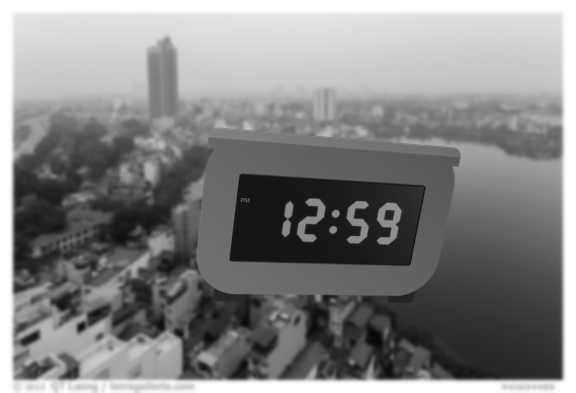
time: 12:59
